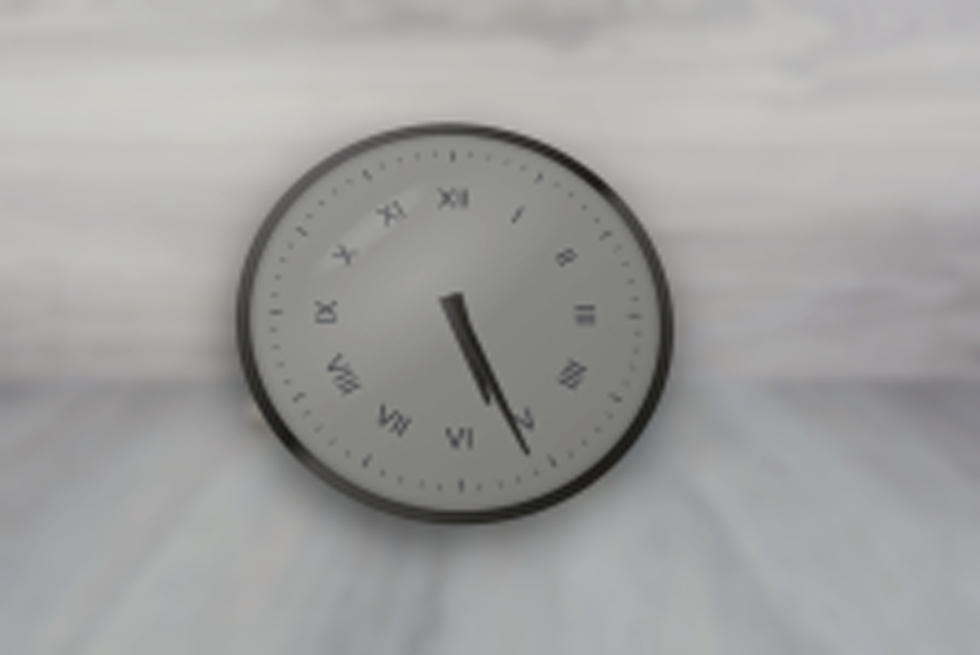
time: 5:26
